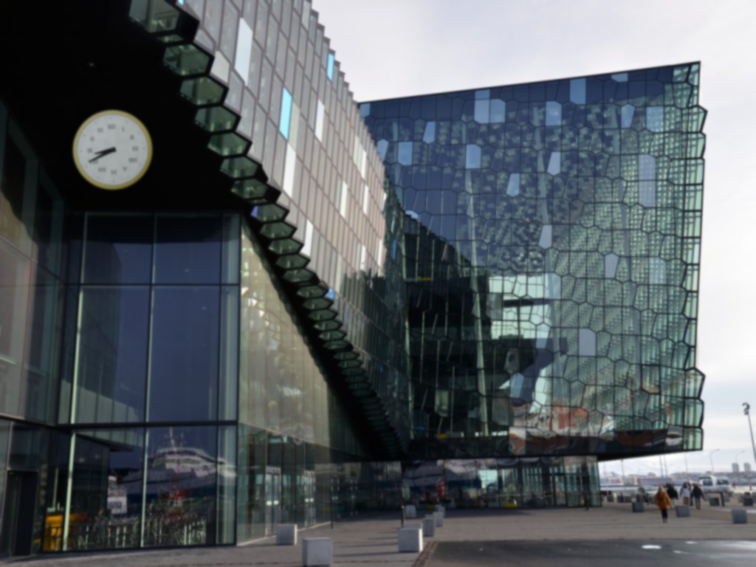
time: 8:41
